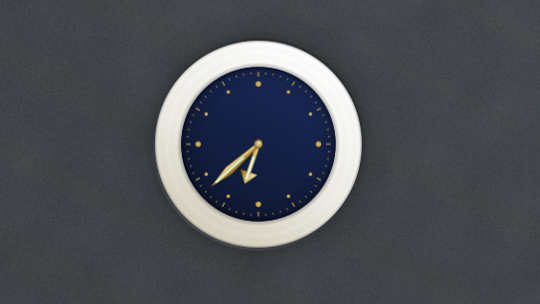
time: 6:38
